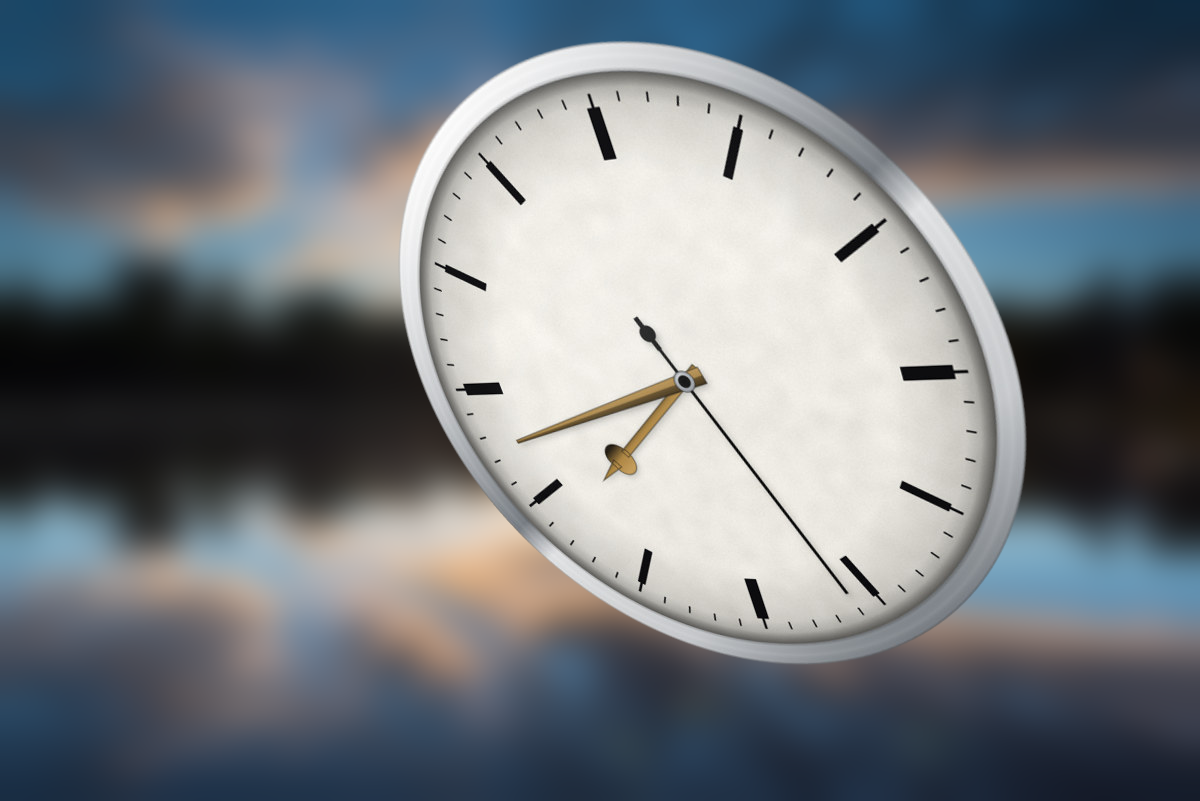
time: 7:42:26
